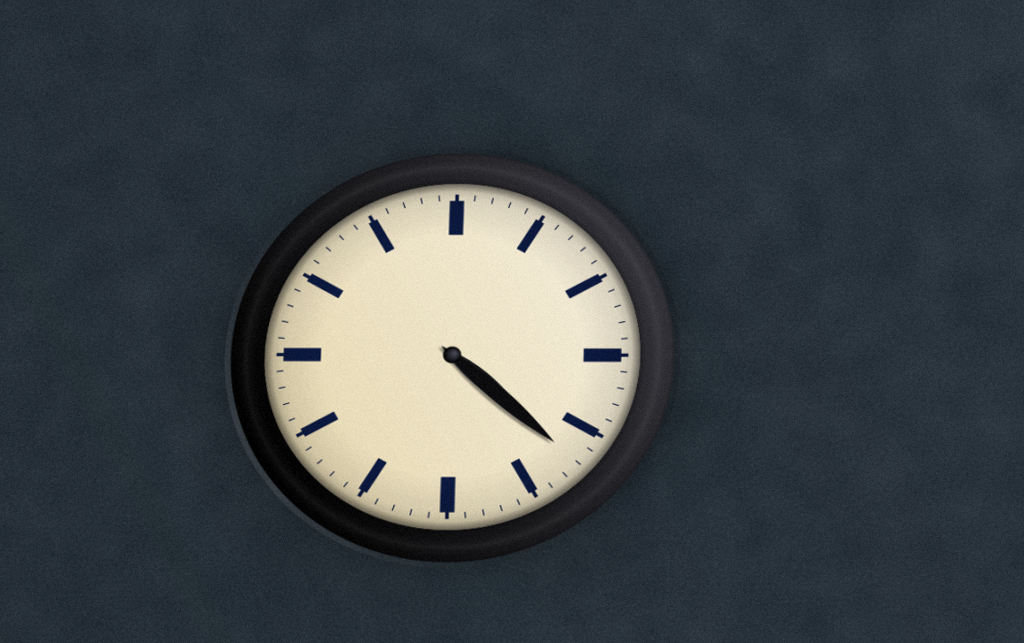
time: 4:22
